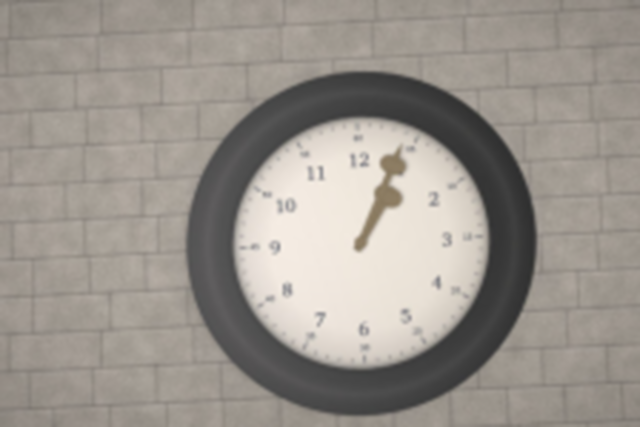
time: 1:04
